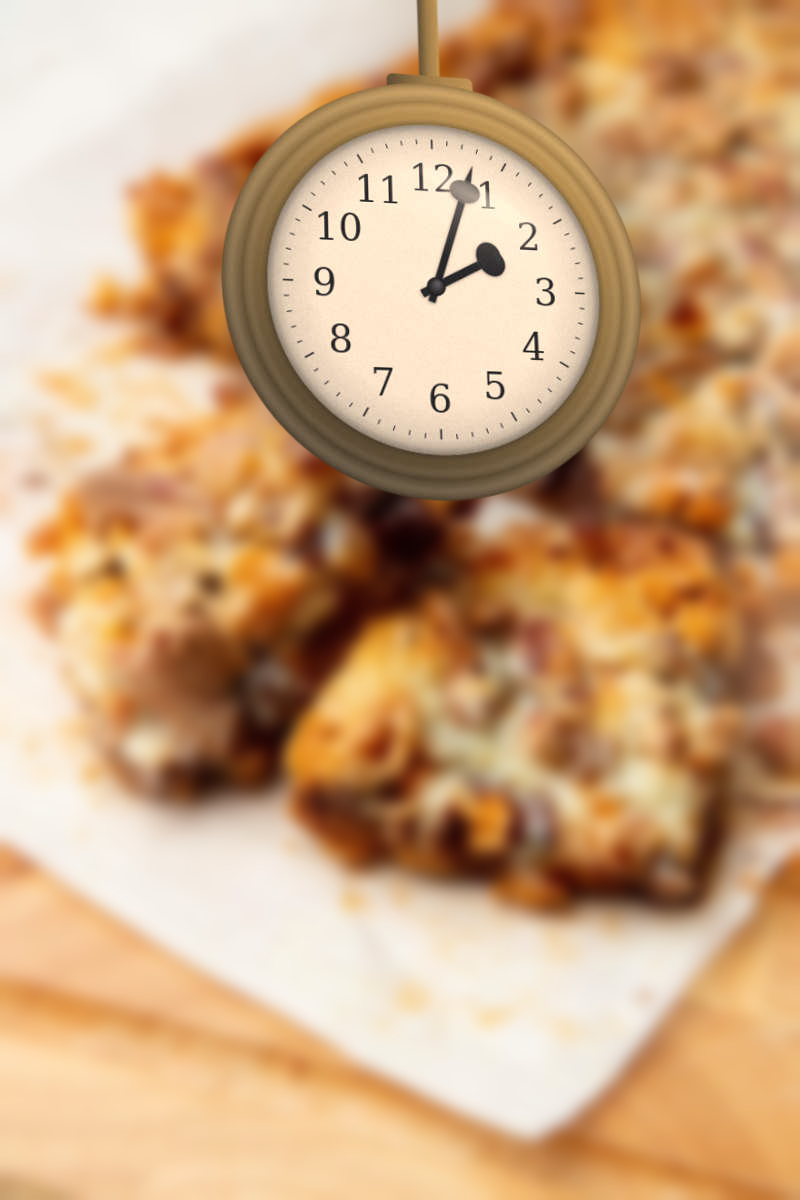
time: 2:03
